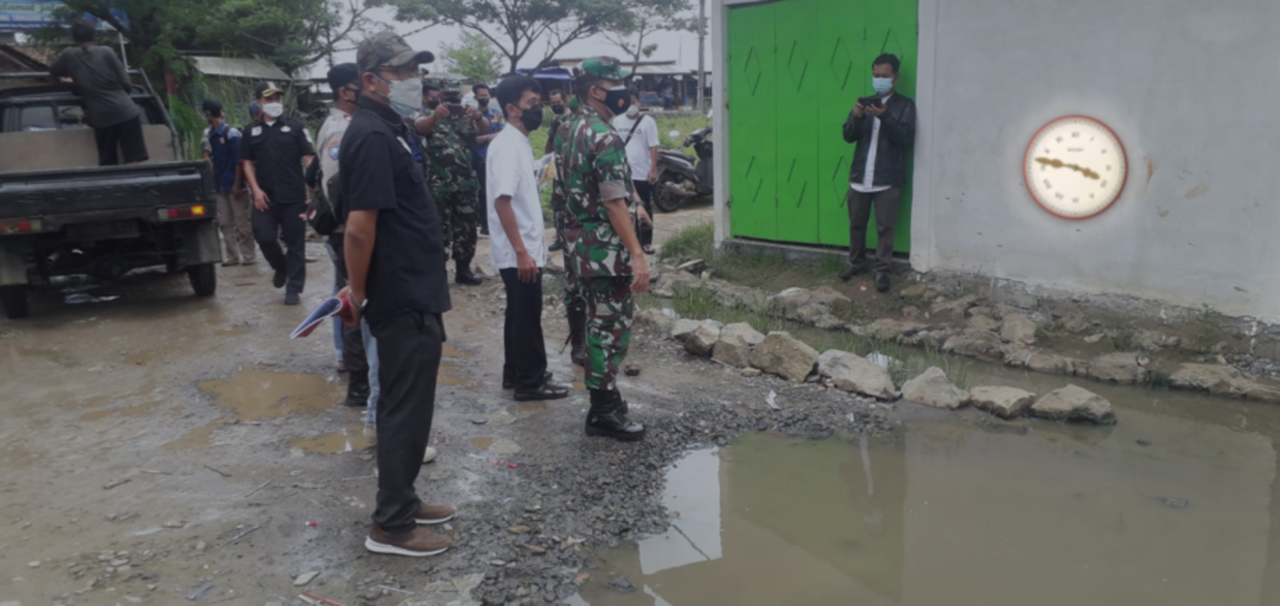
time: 3:47
